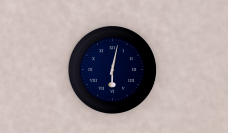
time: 6:02
